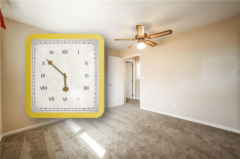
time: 5:52
